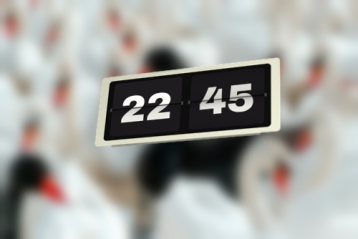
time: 22:45
